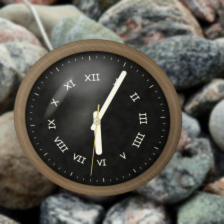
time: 6:05:32
